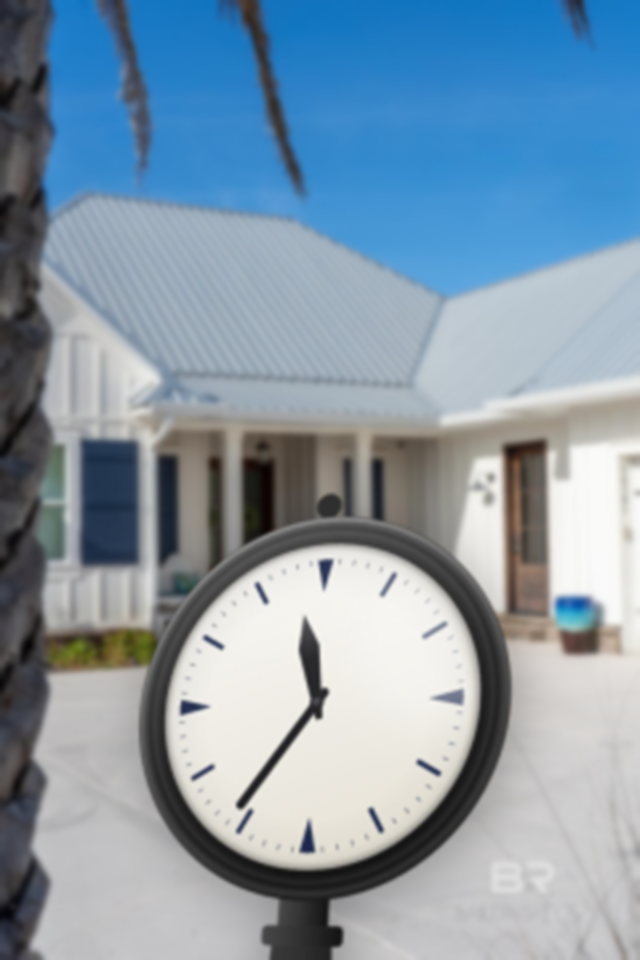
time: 11:36
